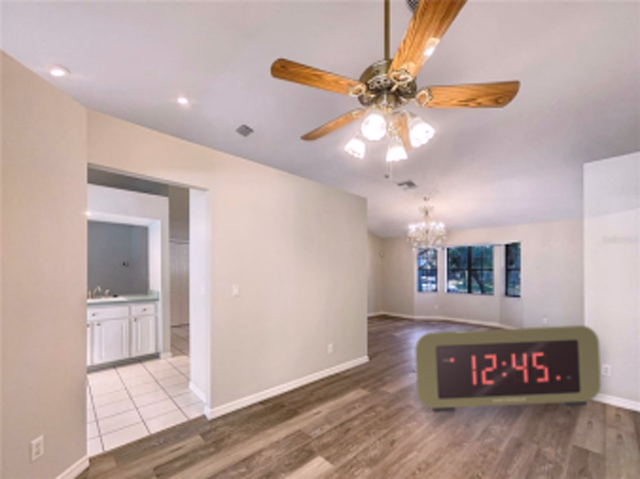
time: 12:45
